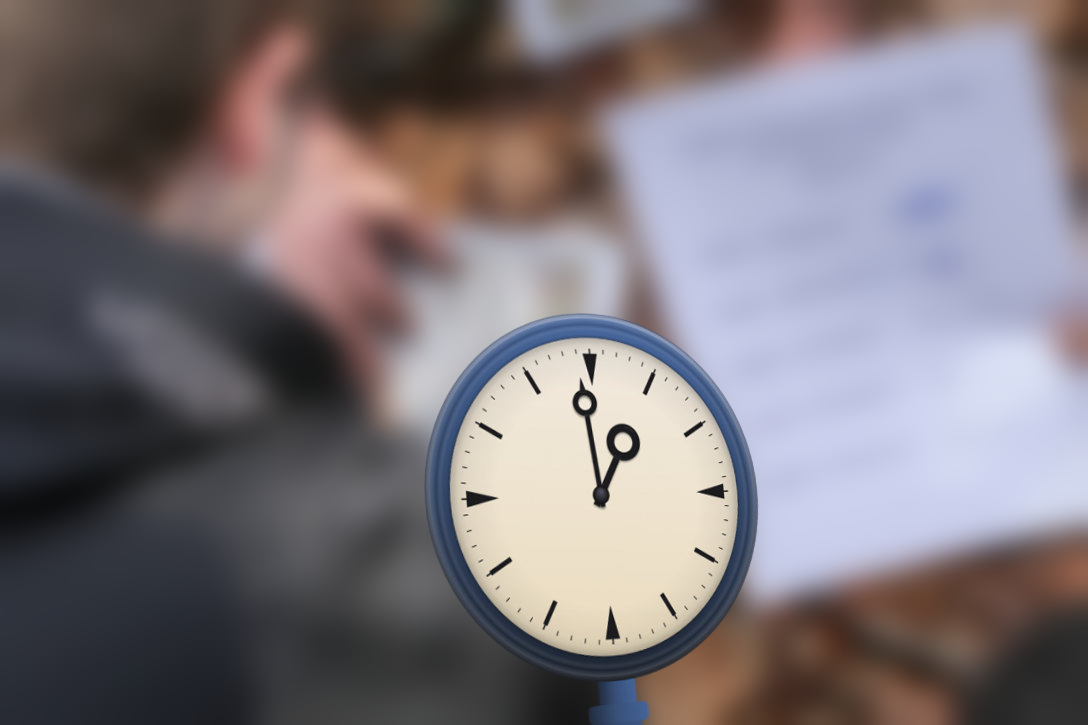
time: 12:59
